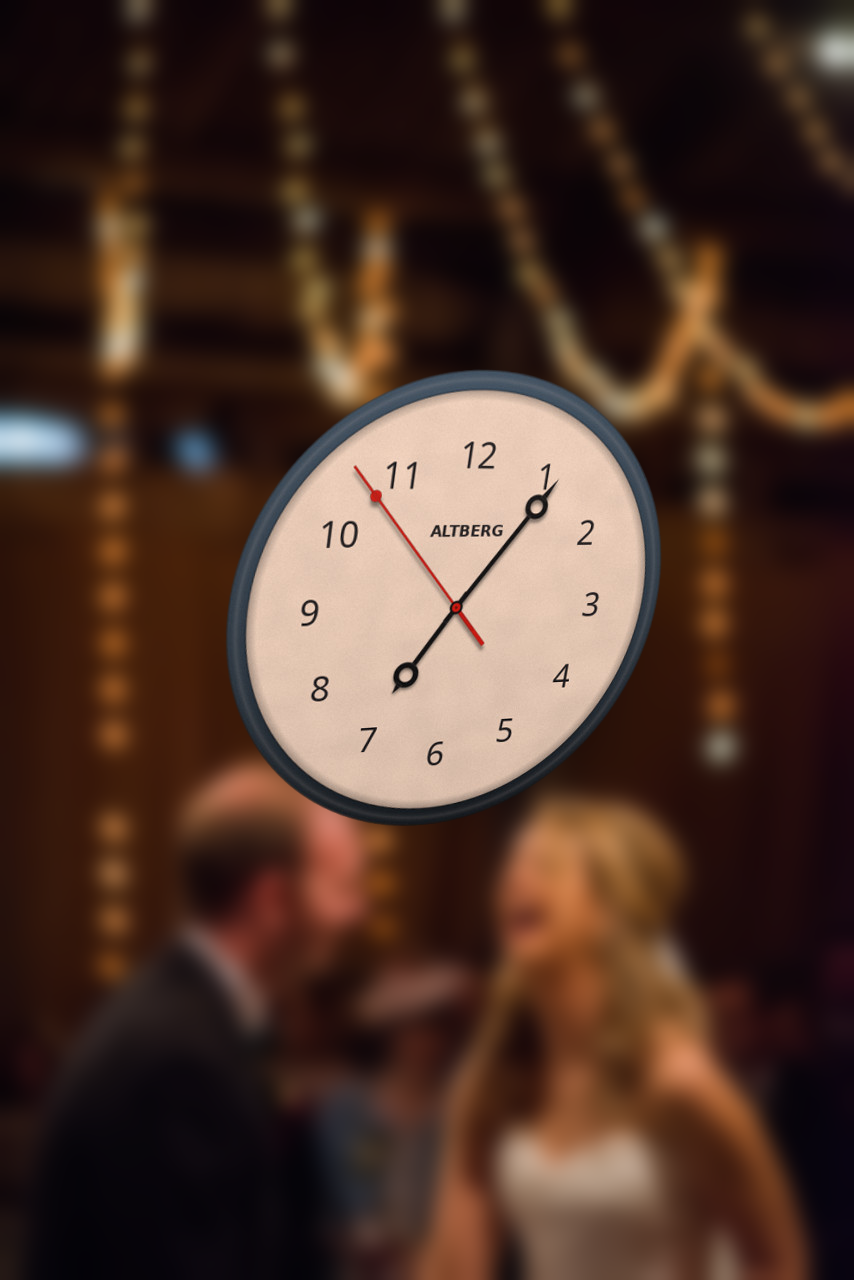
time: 7:05:53
